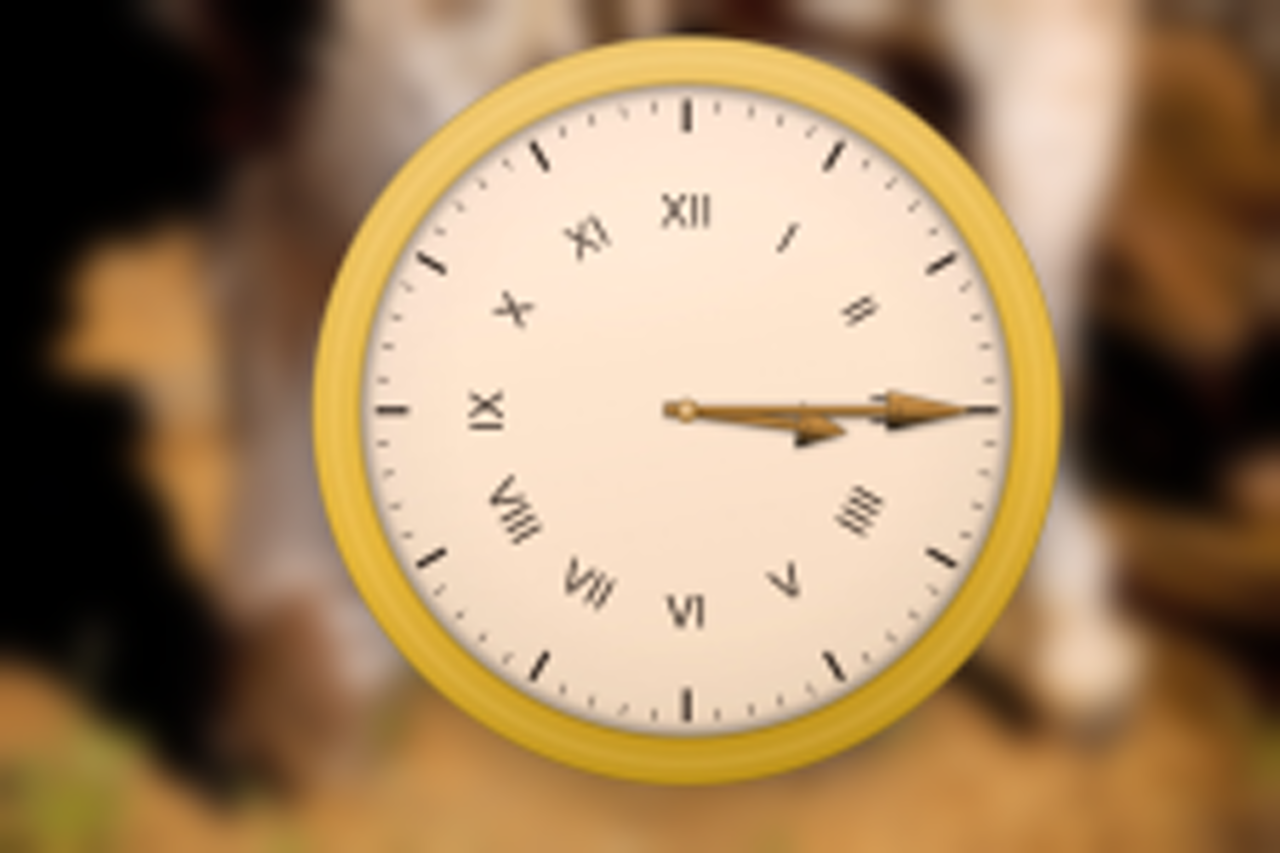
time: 3:15
